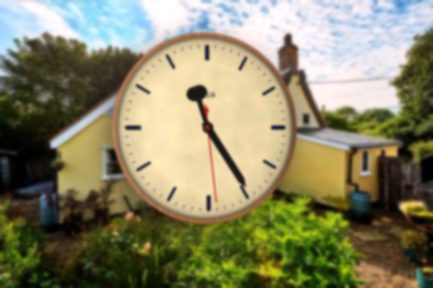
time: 11:24:29
